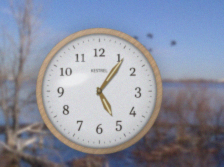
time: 5:06
